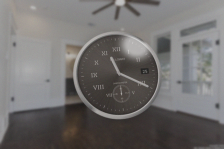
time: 11:20
